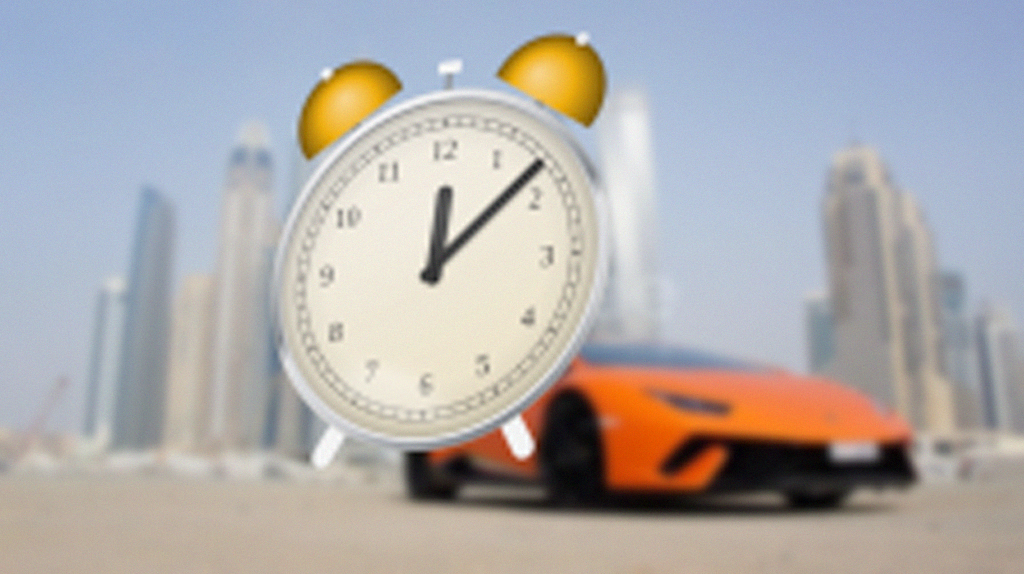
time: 12:08
